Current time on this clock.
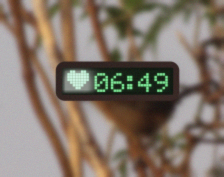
6:49
